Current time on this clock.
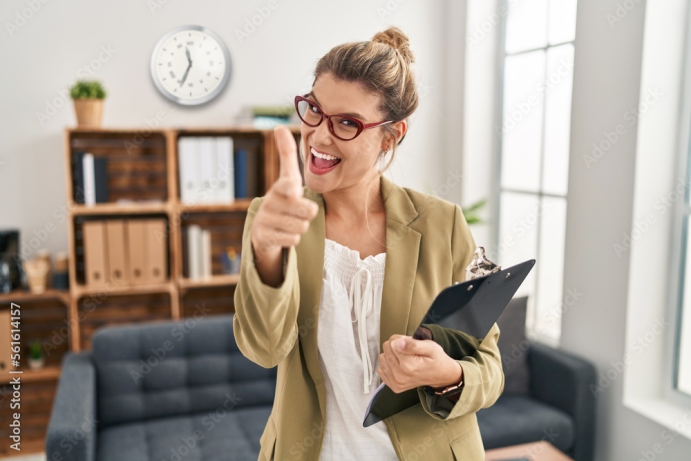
11:34
